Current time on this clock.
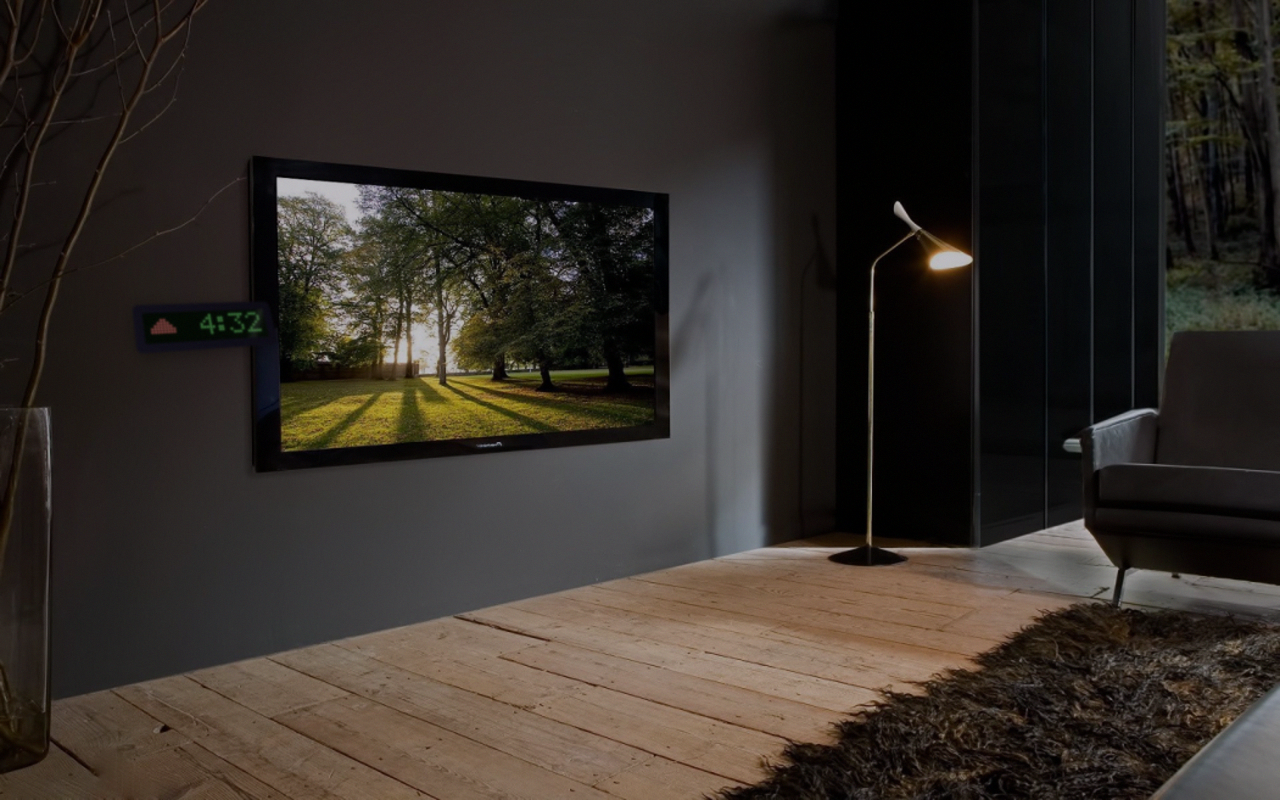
4:32
